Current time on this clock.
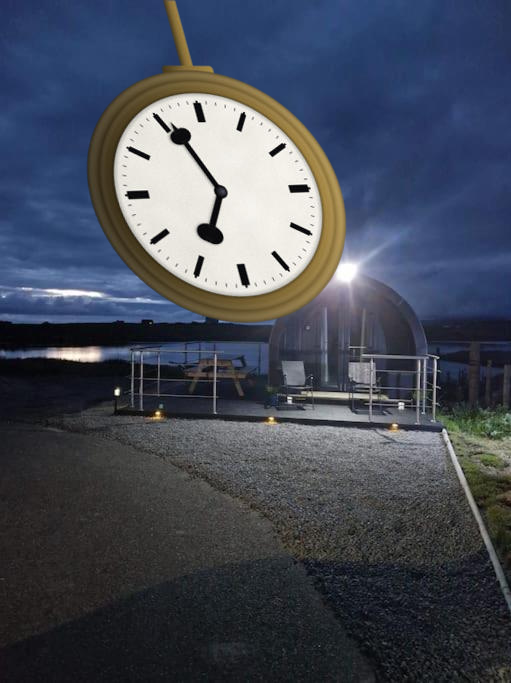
6:56
